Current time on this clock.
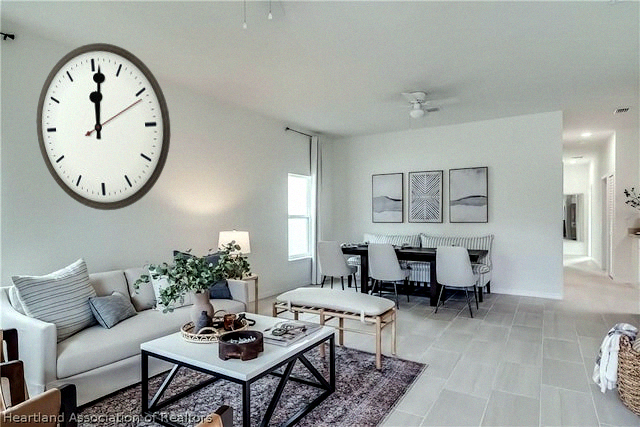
12:01:11
